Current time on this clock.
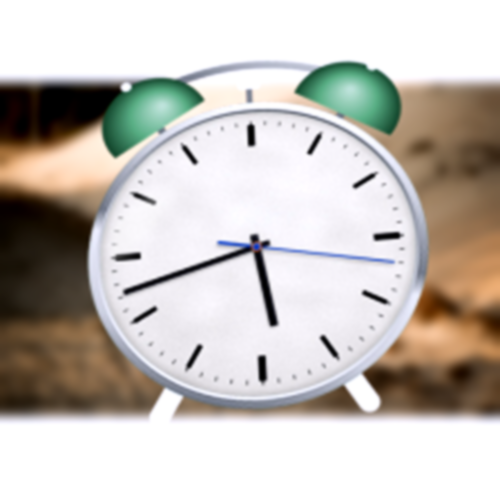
5:42:17
